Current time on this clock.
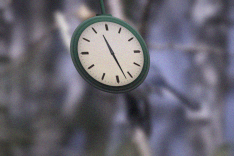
11:27
